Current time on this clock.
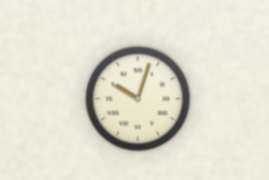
10:03
